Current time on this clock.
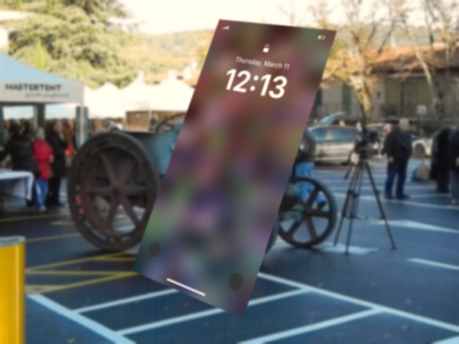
12:13
